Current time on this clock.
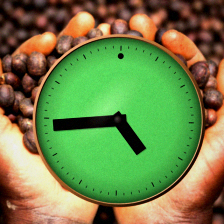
4:44
